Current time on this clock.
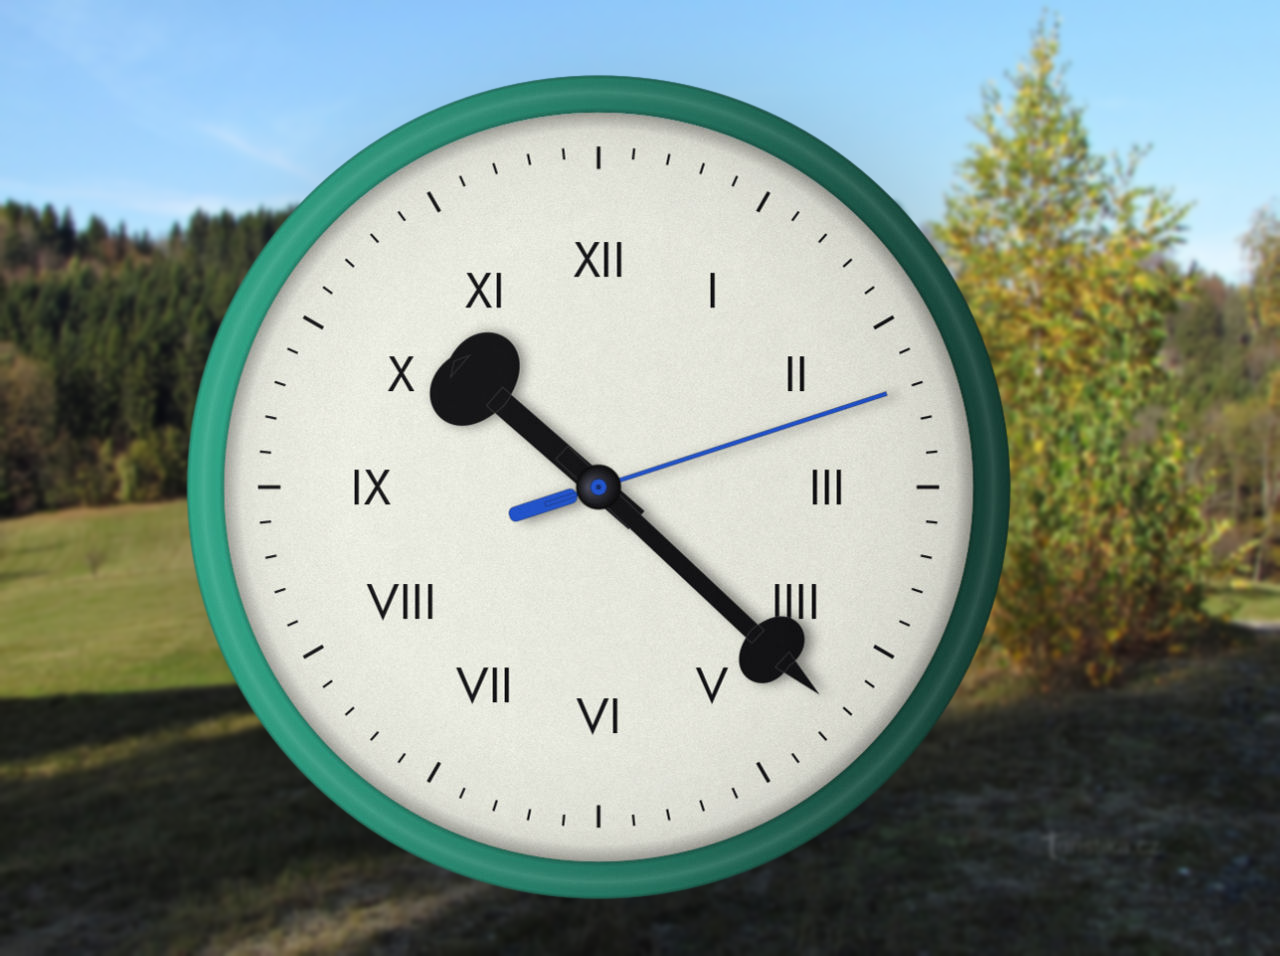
10:22:12
